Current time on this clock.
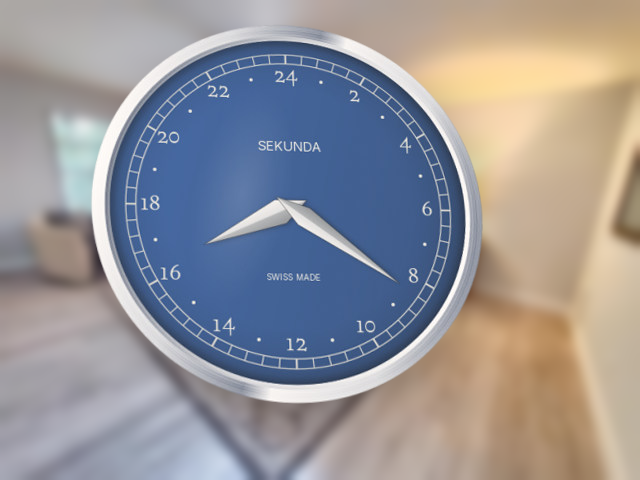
16:21
